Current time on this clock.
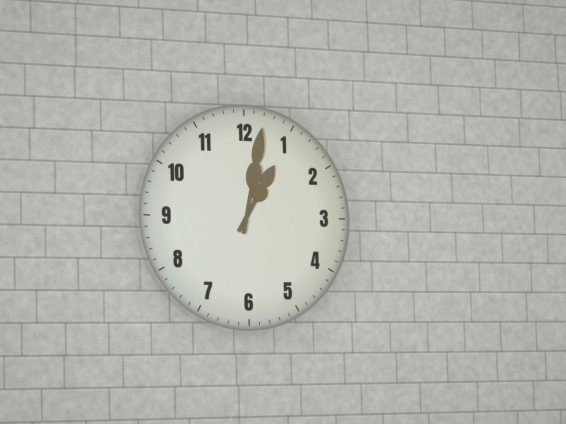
1:02
